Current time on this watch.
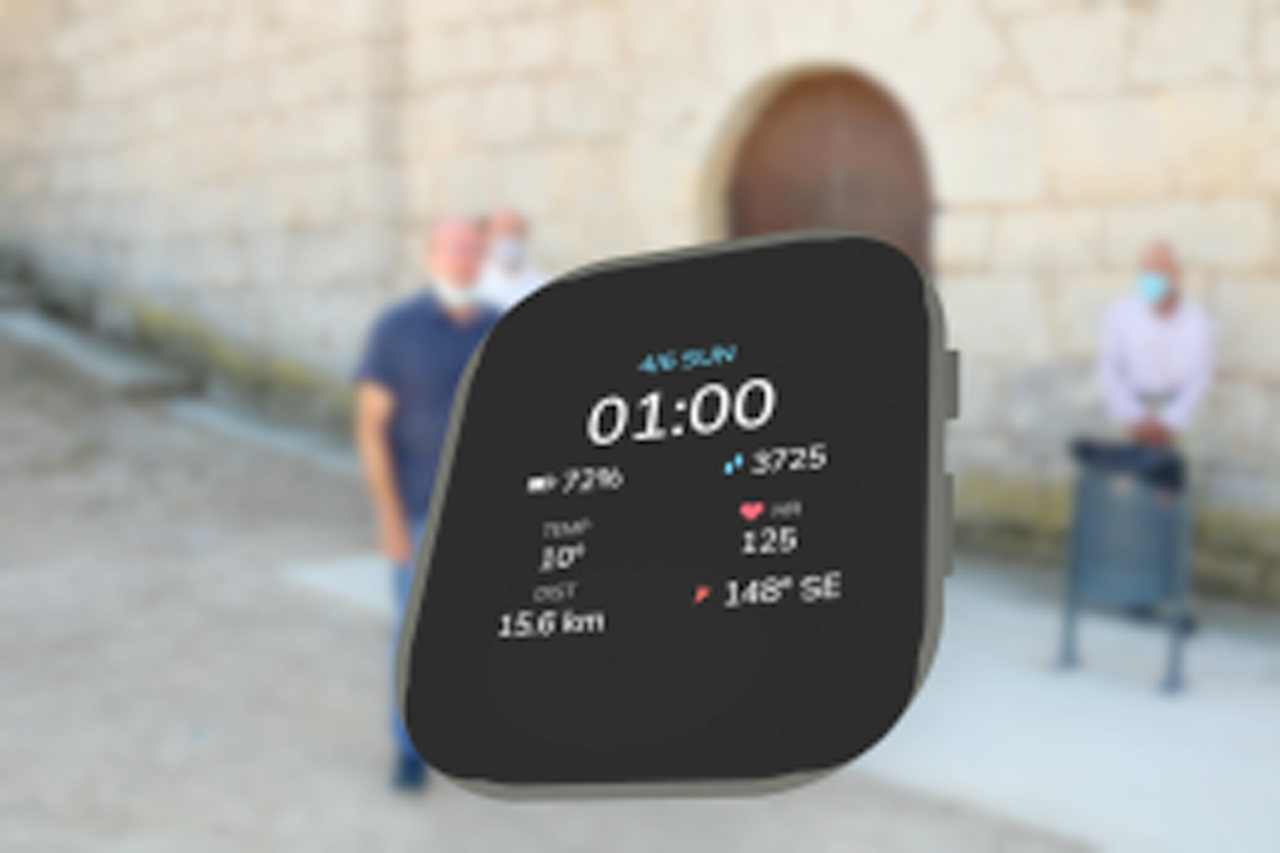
1:00
